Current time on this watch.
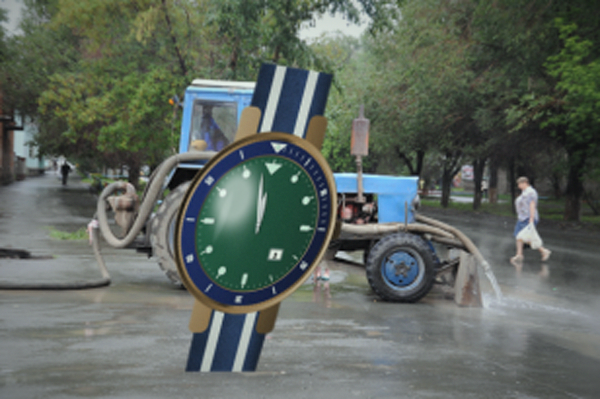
11:58
